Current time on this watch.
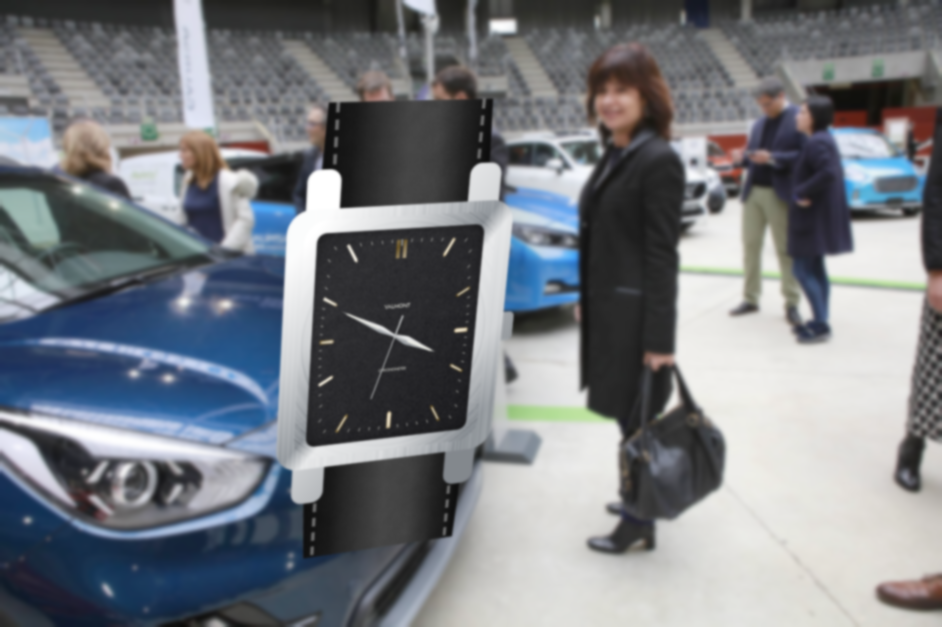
3:49:33
